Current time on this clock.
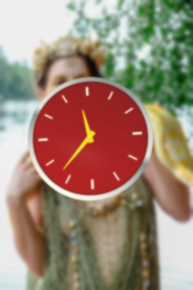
11:37
